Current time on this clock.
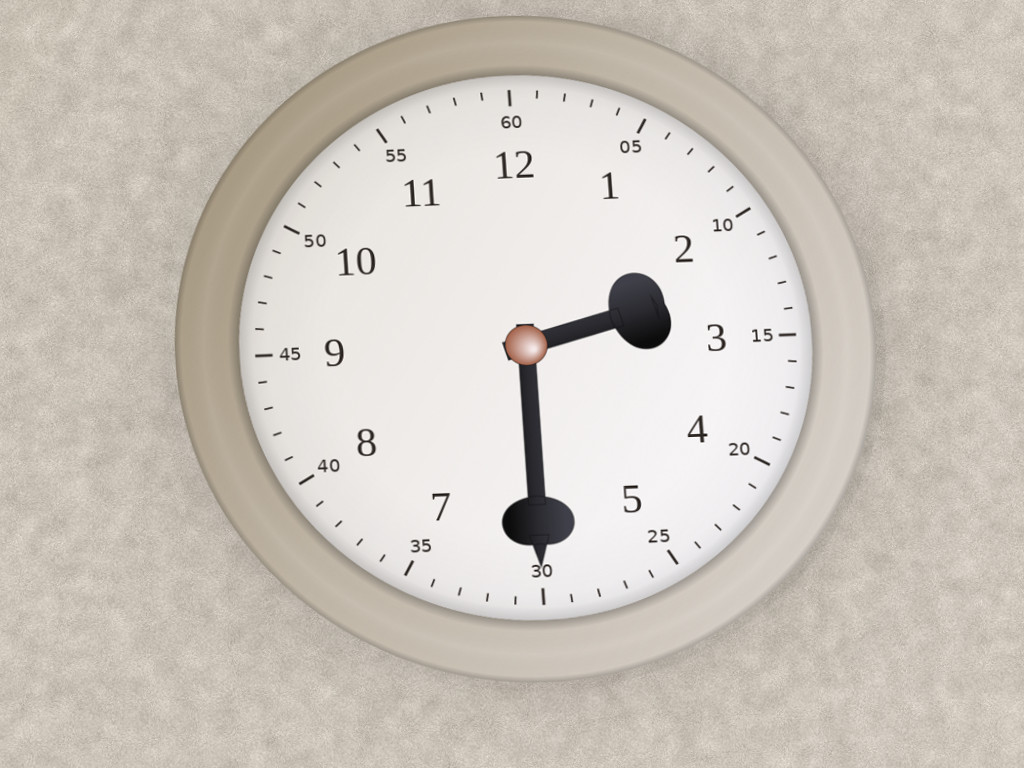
2:30
